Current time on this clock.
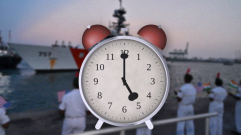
5:00
